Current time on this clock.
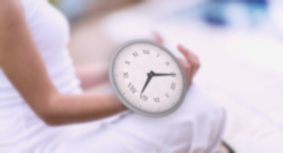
7:15
